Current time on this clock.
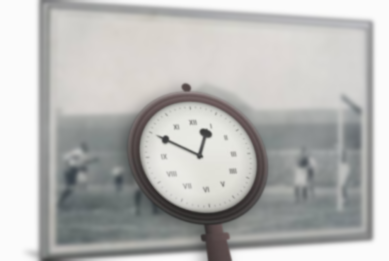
12:50
